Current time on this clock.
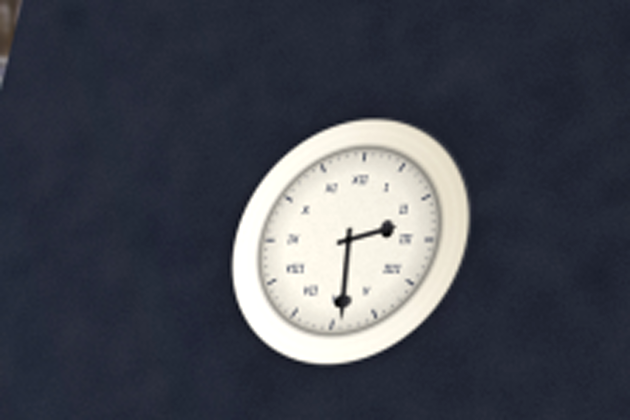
2:29
